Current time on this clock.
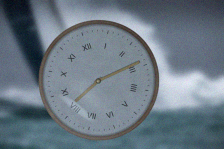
8:14
